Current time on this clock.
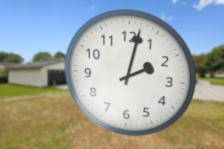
2:02
